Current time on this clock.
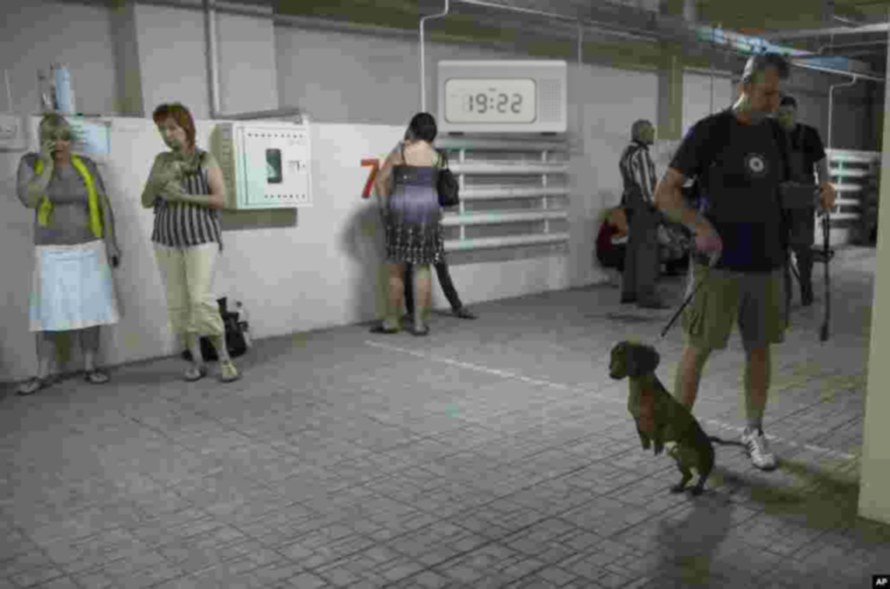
19:22
